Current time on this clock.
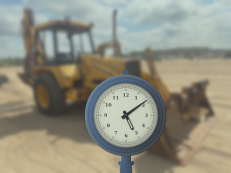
5:09
